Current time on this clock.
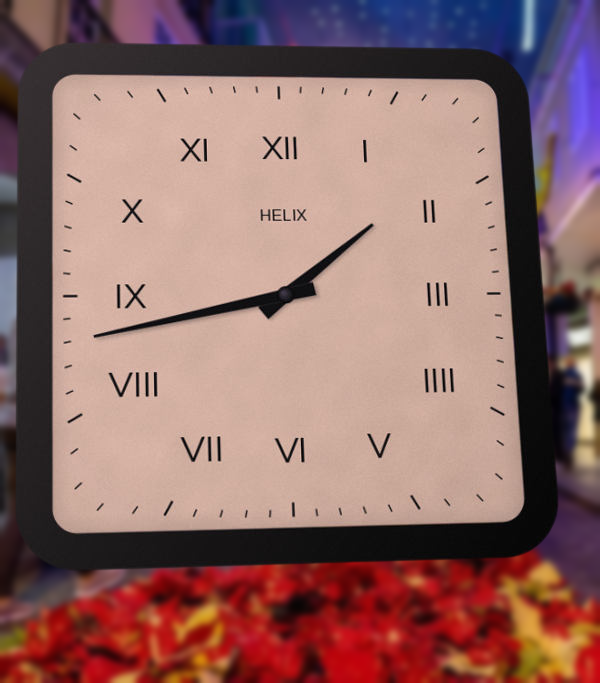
1:43
